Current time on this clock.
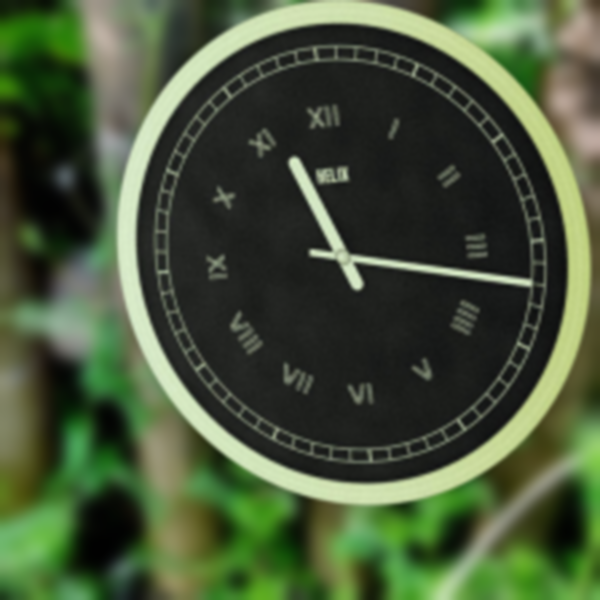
11:17
